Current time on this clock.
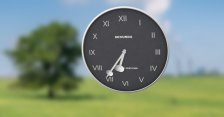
6:36
